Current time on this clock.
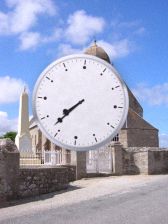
7:37
